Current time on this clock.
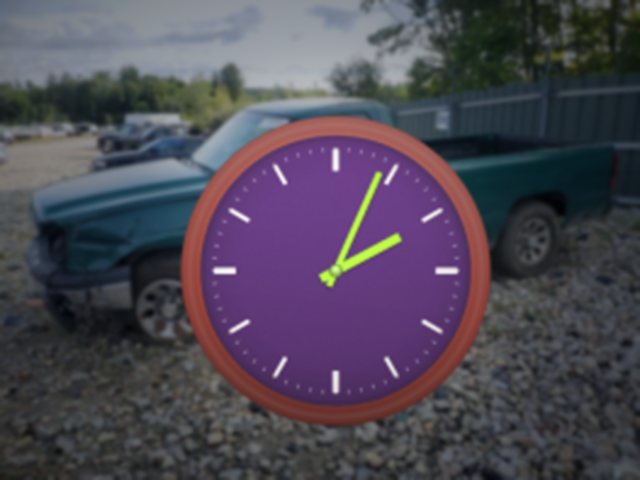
2:04
